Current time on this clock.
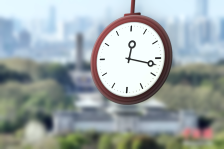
12:17
